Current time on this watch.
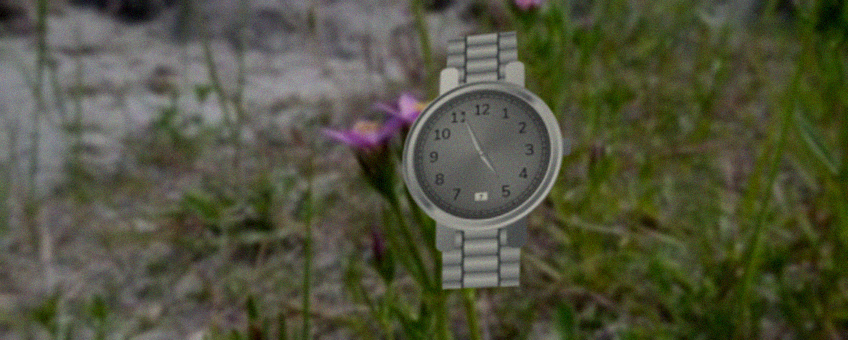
4:56
